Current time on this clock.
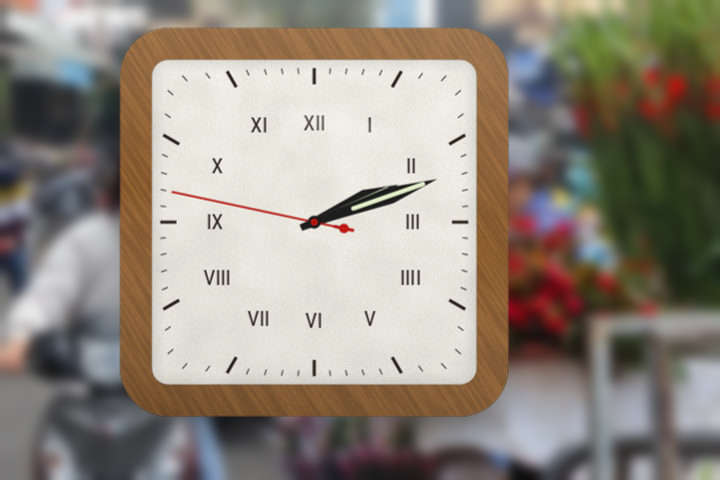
2:11:47
